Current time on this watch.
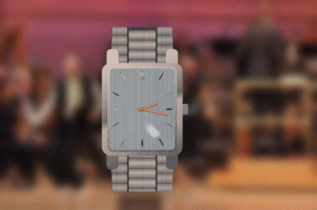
2:17
